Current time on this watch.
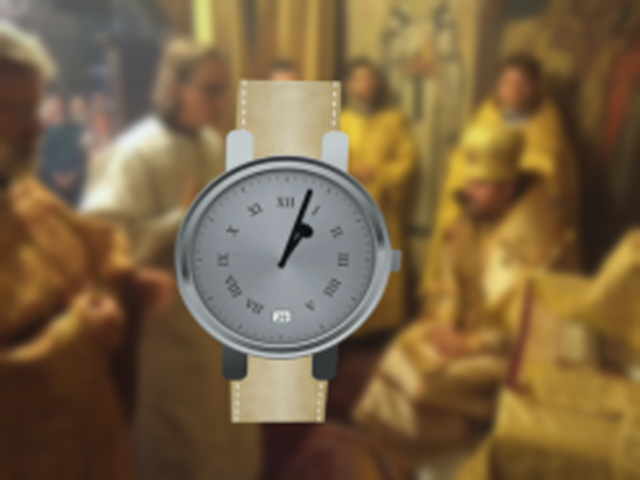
1:03
